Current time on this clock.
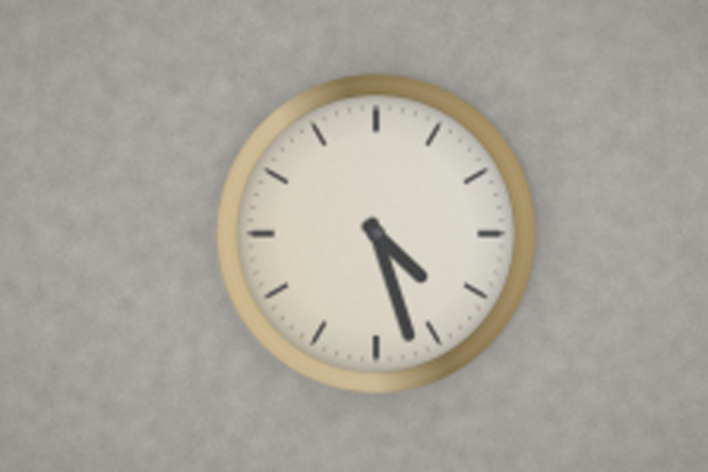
4:27
